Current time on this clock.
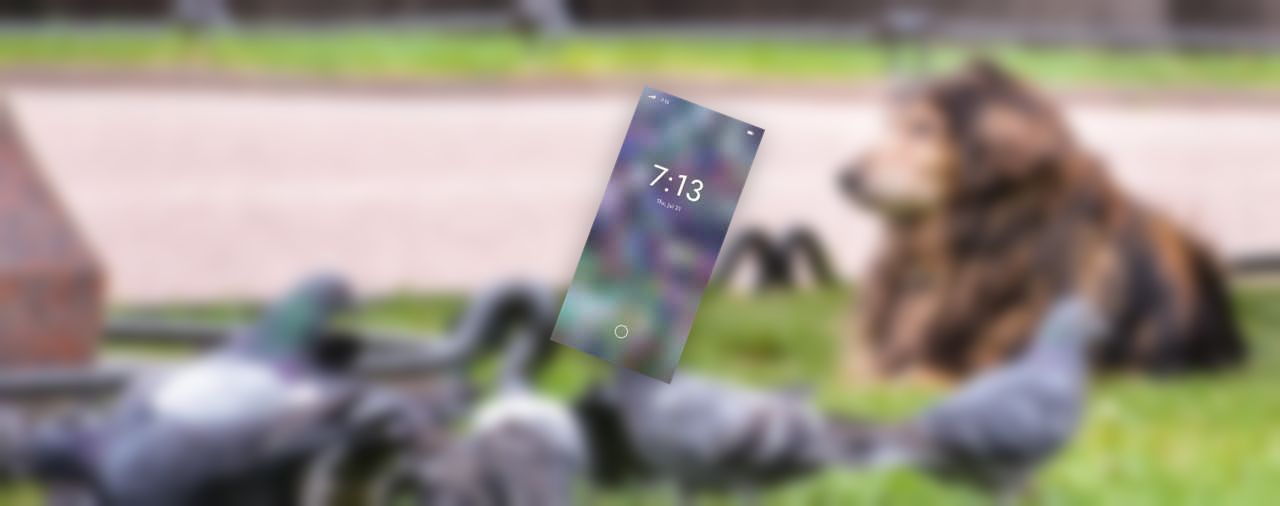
7:13
